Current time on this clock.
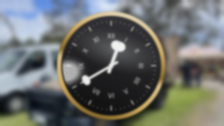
12:40
